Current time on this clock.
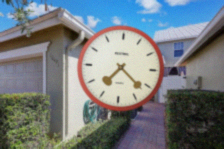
7:22
